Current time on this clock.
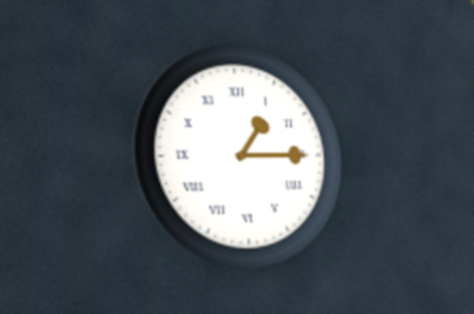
1:15
